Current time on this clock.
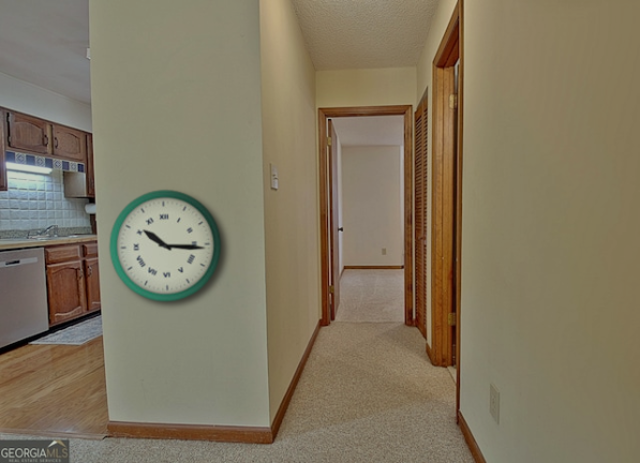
10:16
